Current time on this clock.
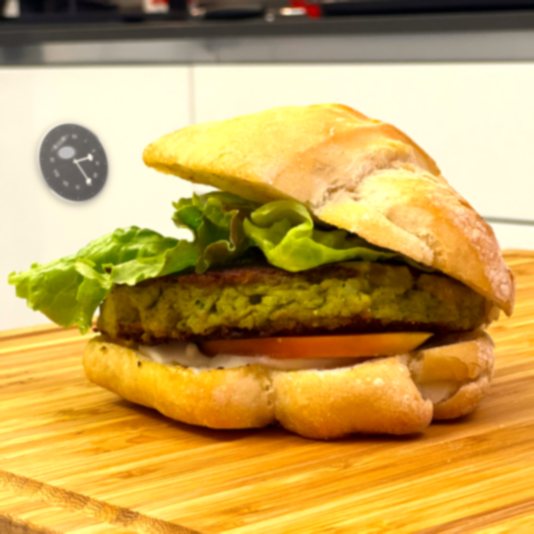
2:24
